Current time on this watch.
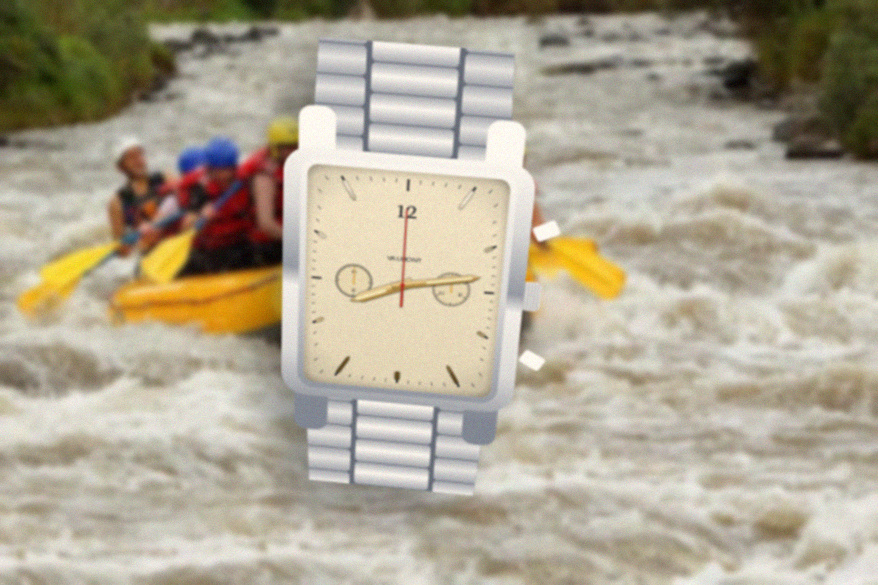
8:13
